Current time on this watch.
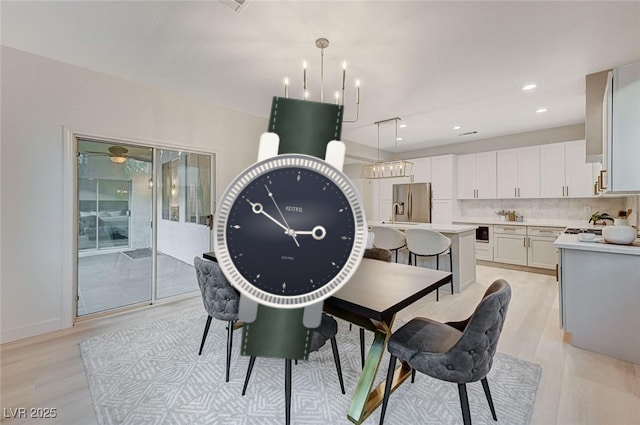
2:49:54
